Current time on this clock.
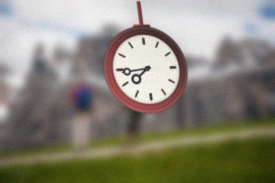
7:44
